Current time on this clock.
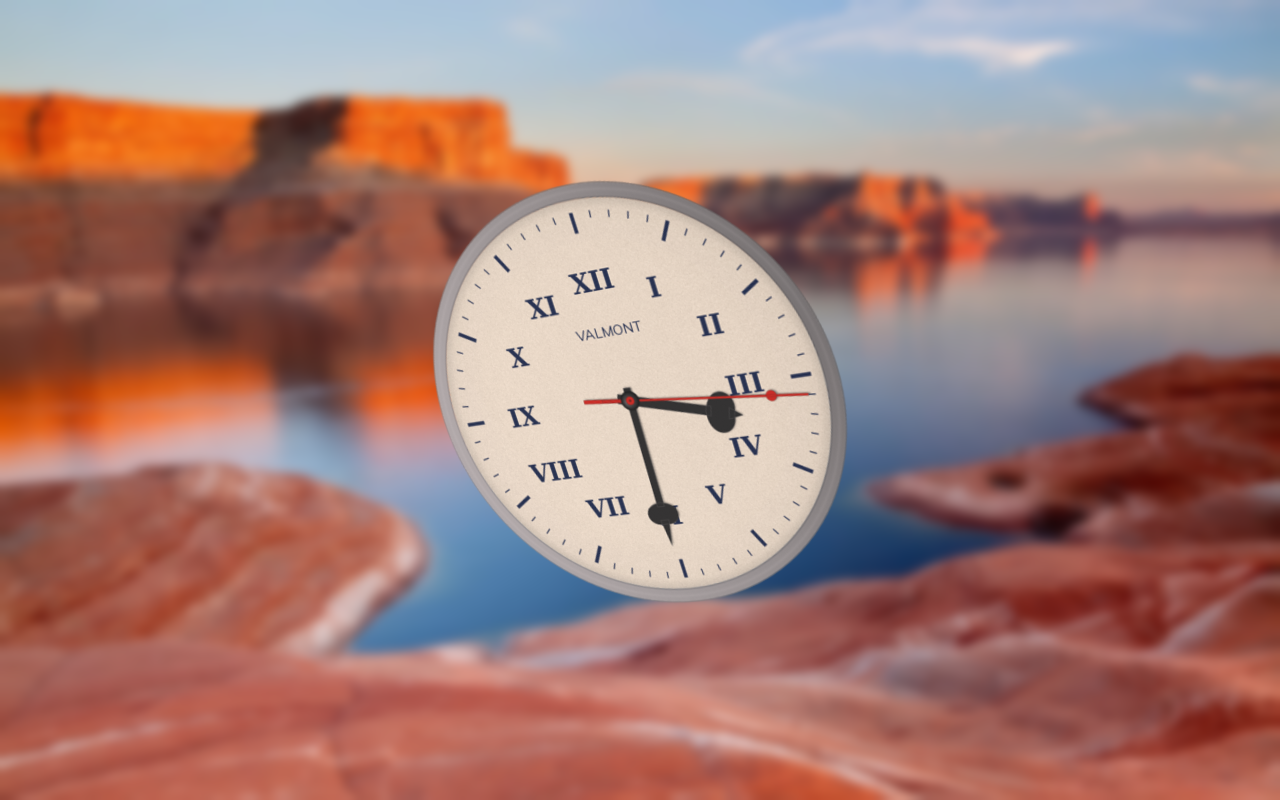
3:30:16
